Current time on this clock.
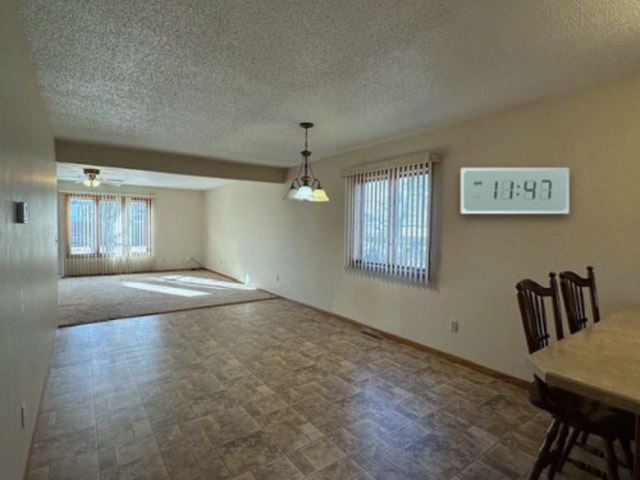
11:47
